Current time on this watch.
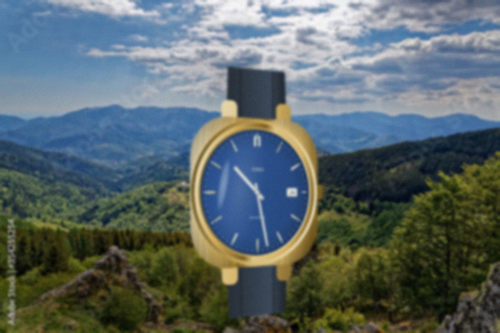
10:28
